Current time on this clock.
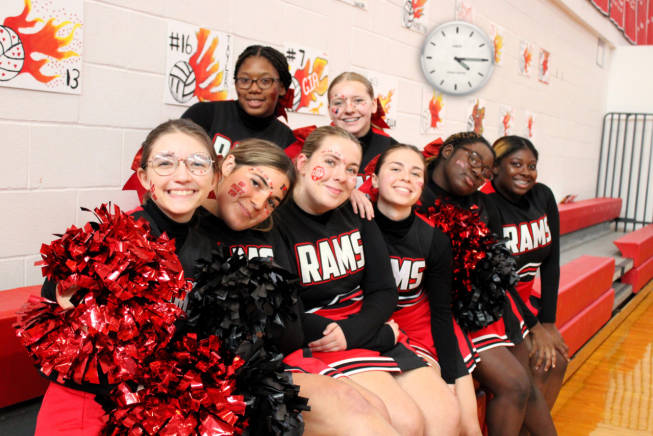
4:15
